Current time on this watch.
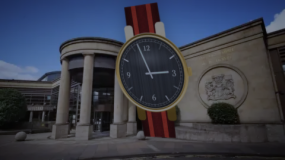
2:57
